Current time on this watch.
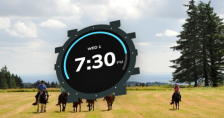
7:30
